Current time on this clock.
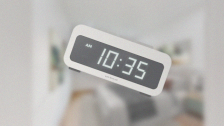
10:35
